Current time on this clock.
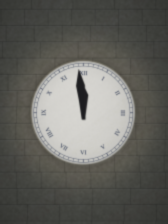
11:59
